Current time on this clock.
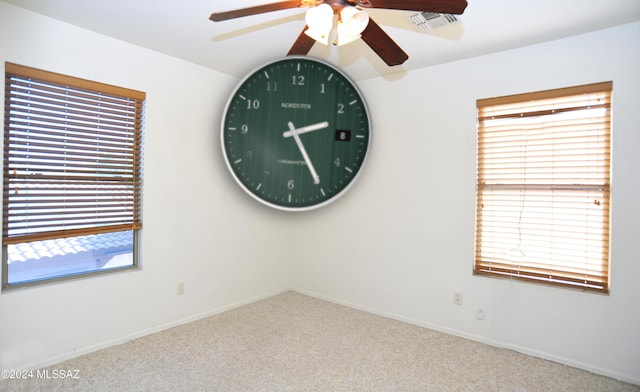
2:25
